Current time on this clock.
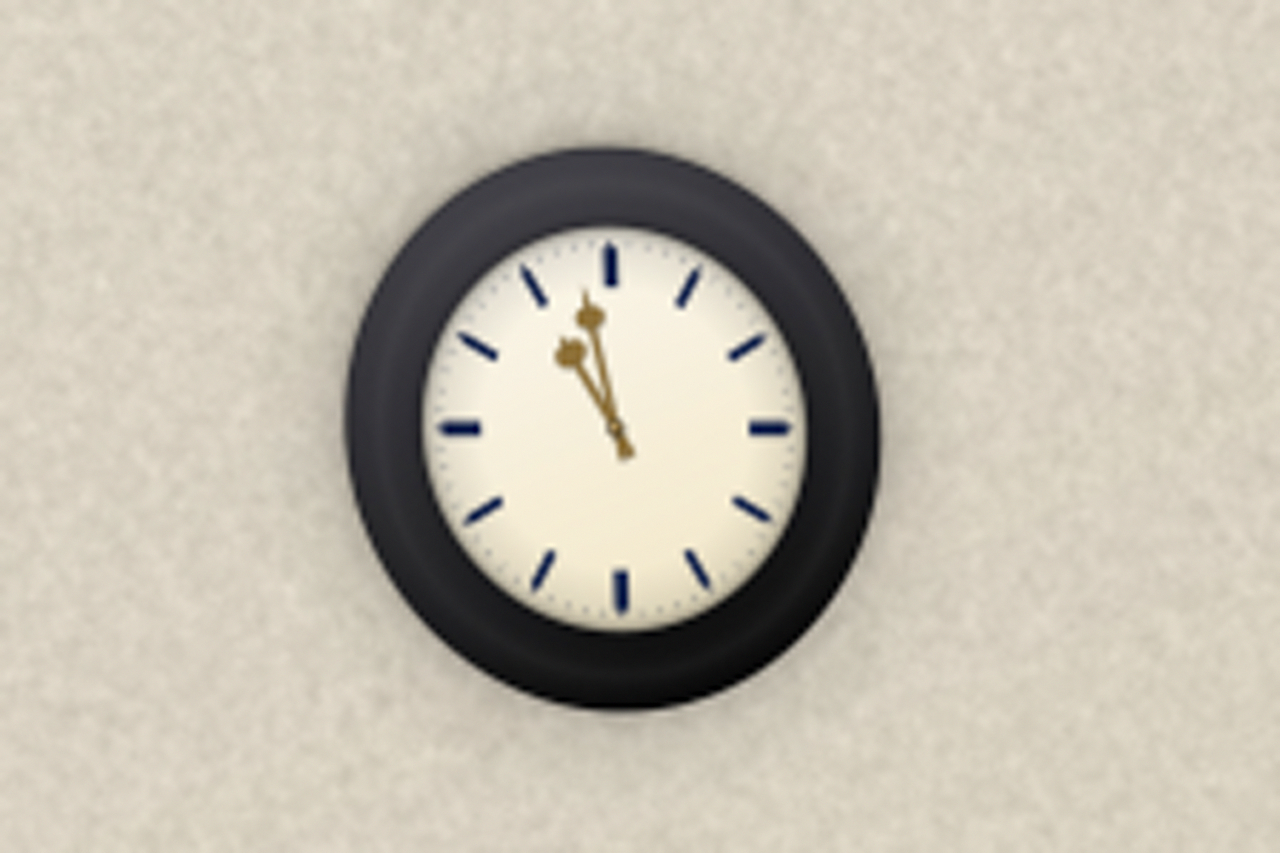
10:58
